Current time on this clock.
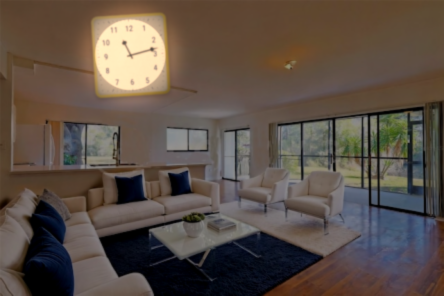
11:13
